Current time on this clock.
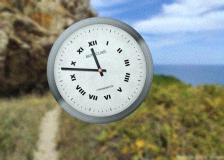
11:48
